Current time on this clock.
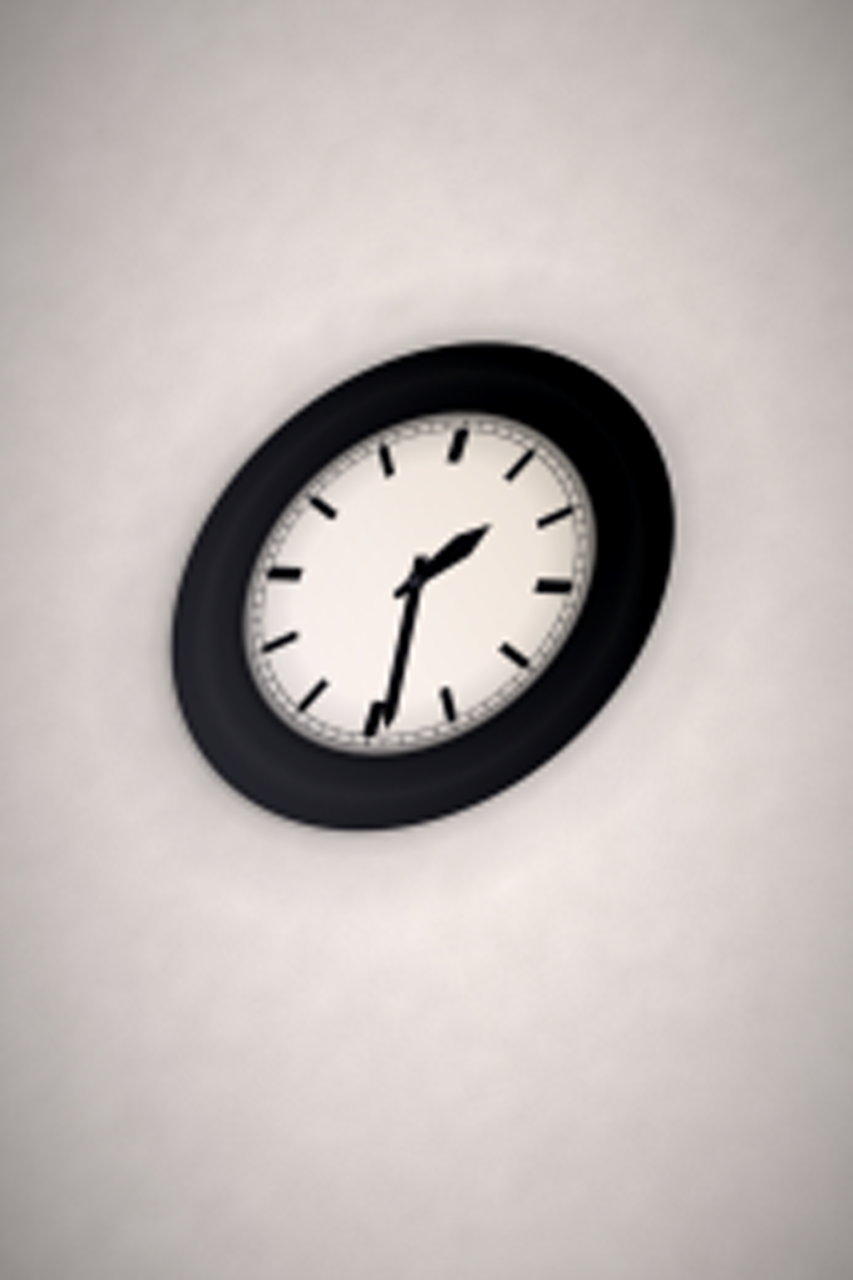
1:29
